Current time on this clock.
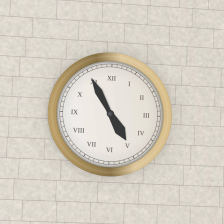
4:55
